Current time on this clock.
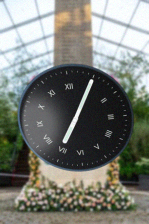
7:05
